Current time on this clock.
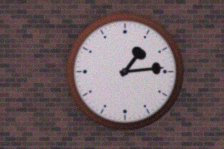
1:14
